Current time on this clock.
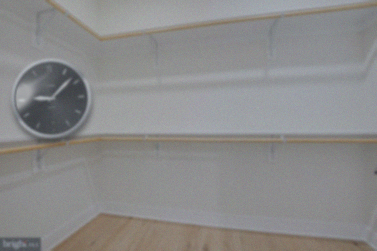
9:08
